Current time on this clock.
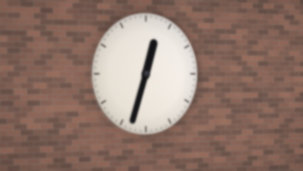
12:33
